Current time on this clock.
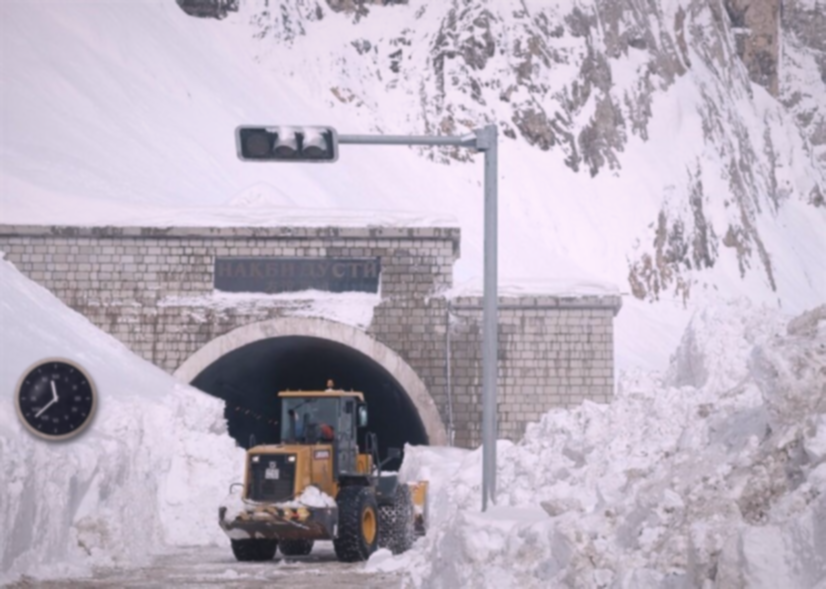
11:38
